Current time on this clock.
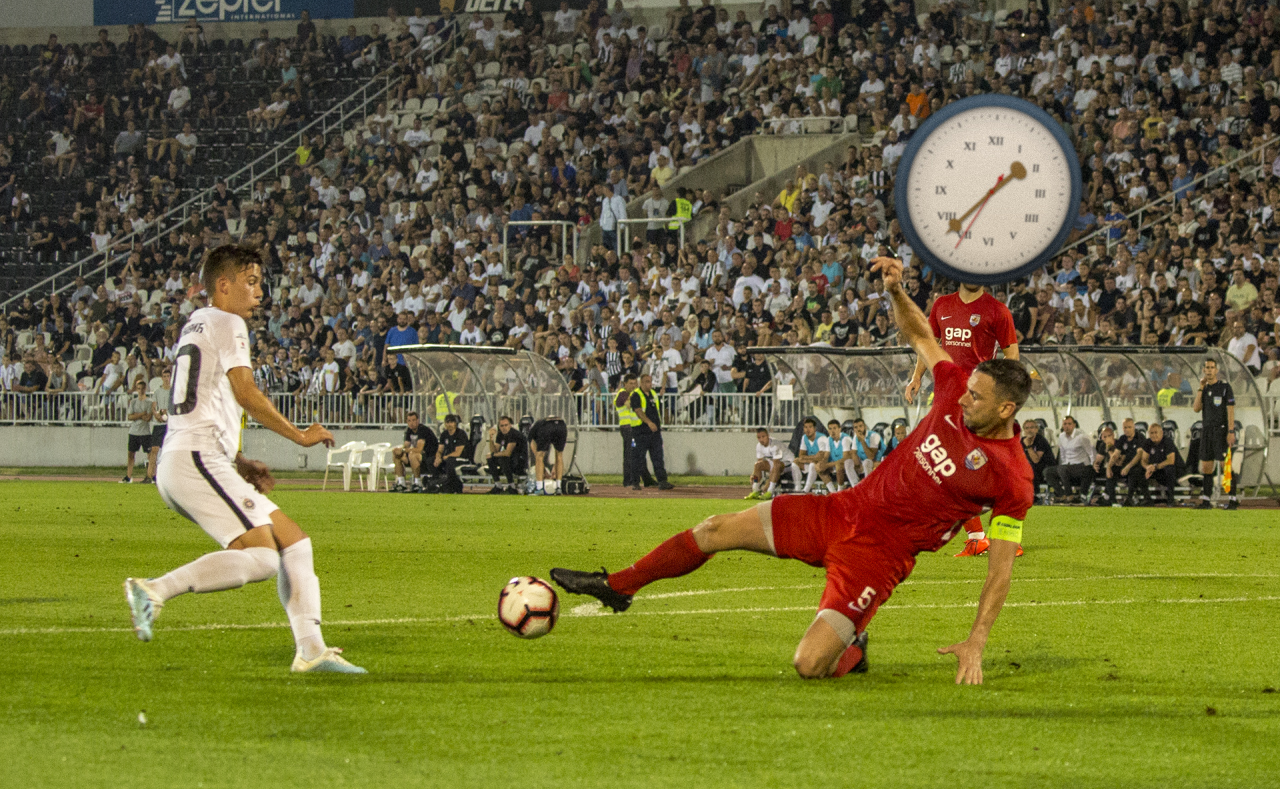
1:37:35
